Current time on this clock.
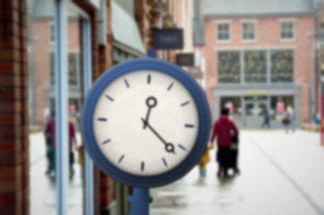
12:22
